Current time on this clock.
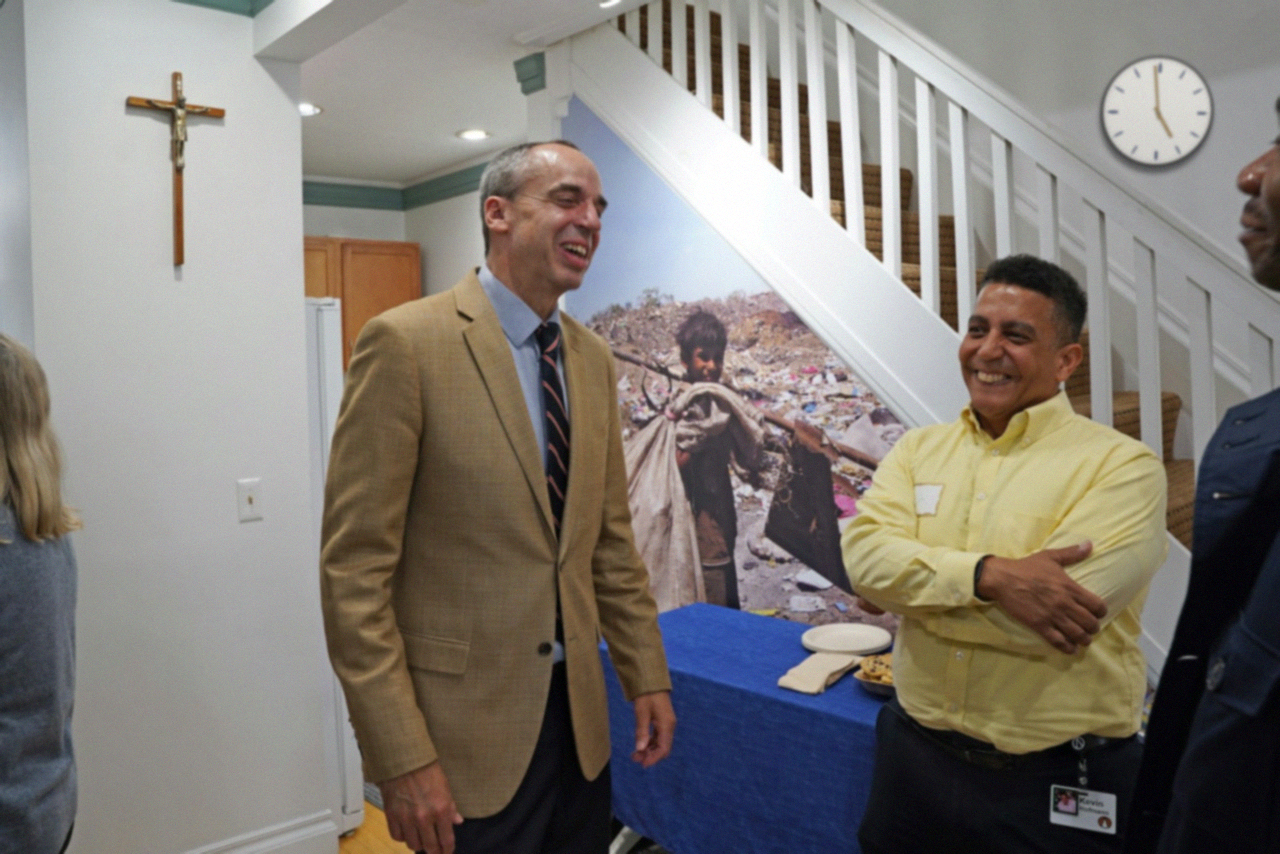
4:59
